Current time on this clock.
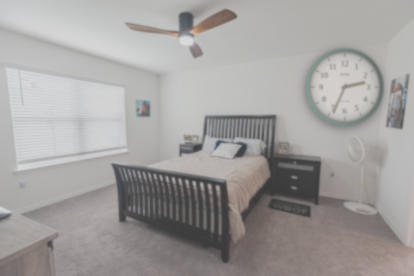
2:34
